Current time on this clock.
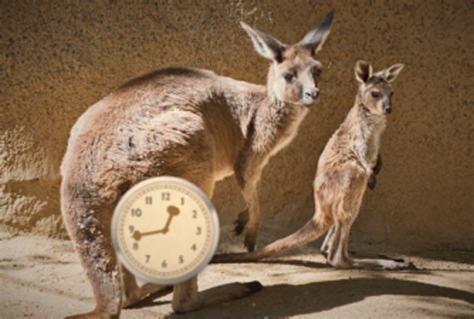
12:43
